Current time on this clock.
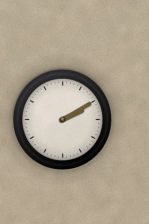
2:10
